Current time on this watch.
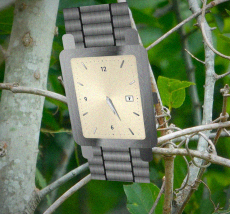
5:26
